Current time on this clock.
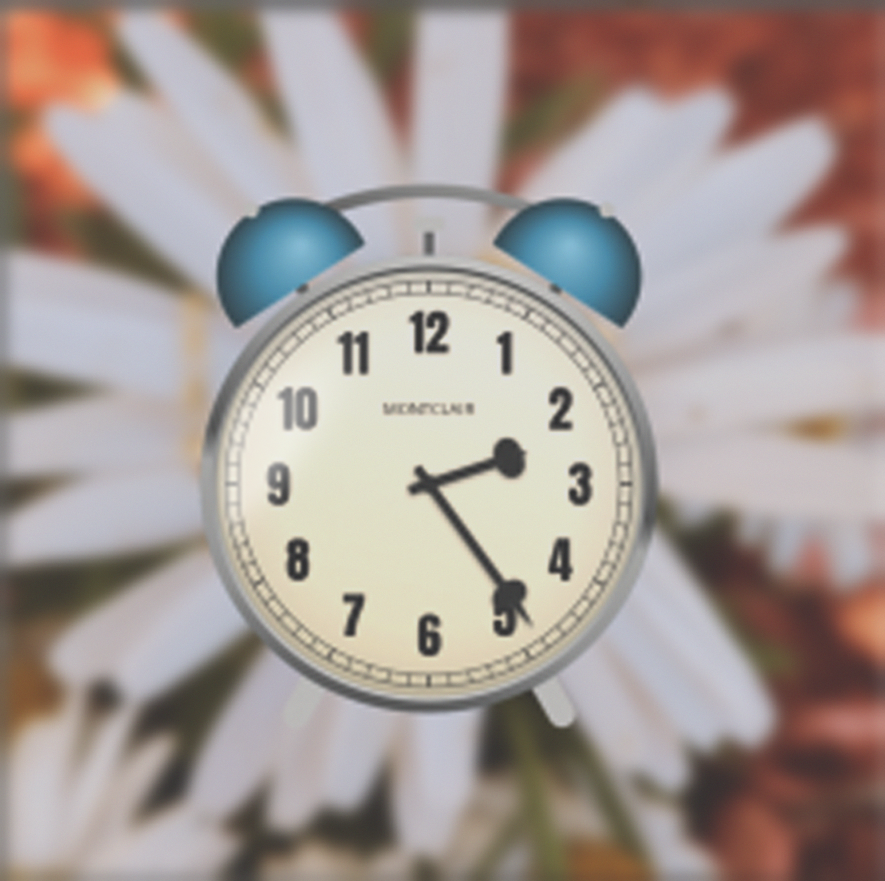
2:24
